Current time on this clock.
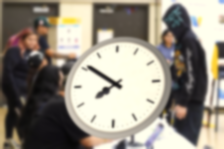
7:51
